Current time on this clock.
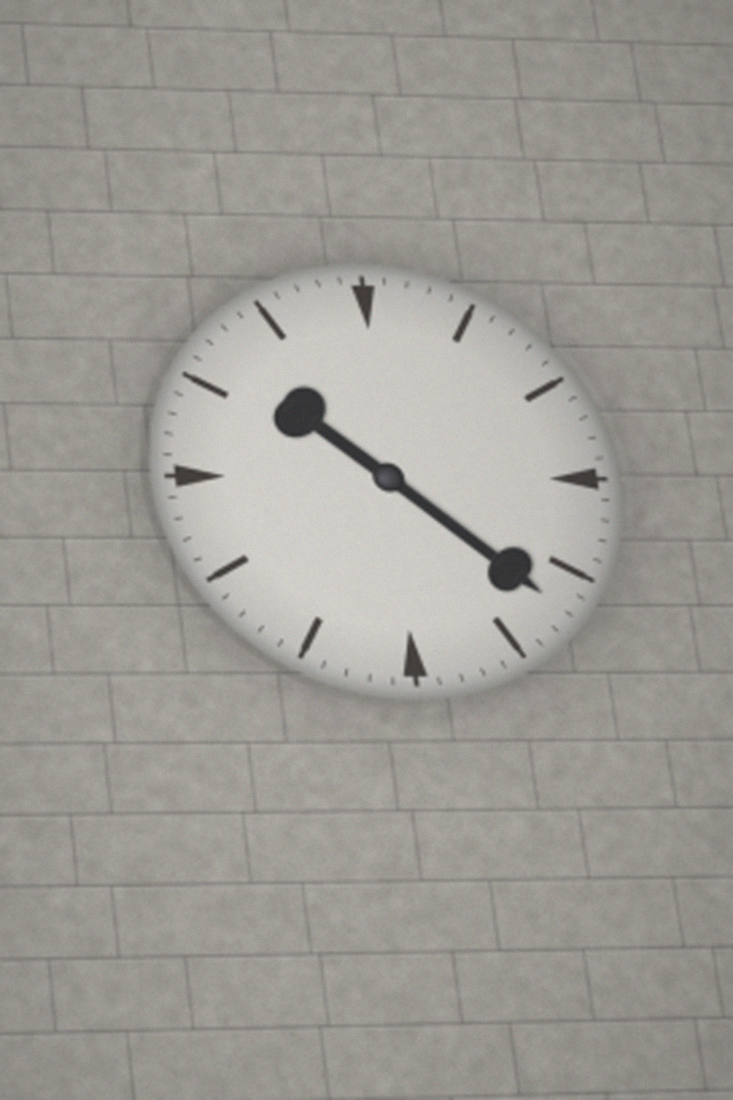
10:22
